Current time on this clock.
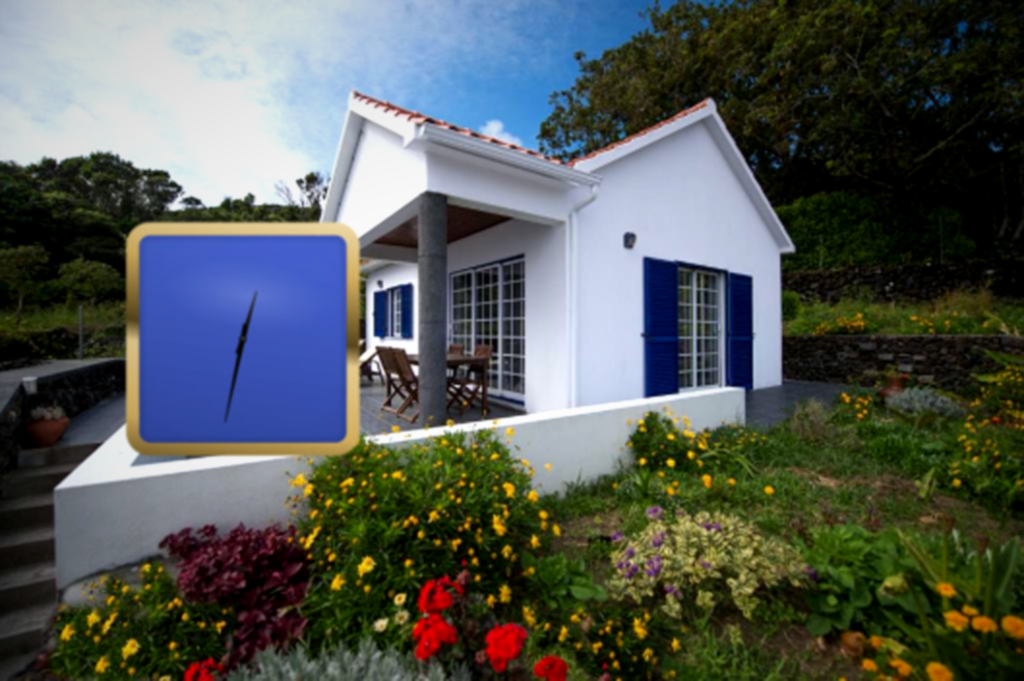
12:32
